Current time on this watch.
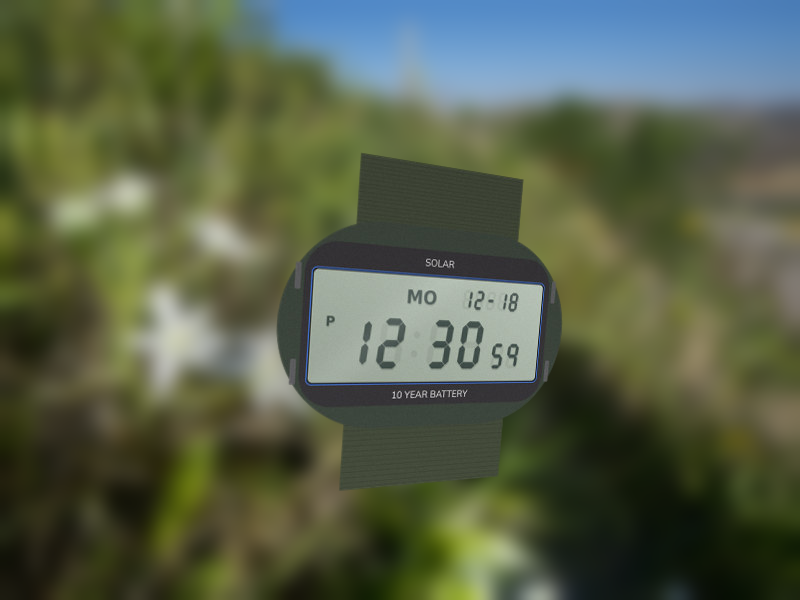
12:30:59
